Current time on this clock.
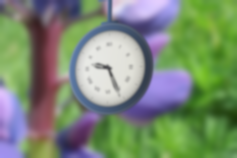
9:26
